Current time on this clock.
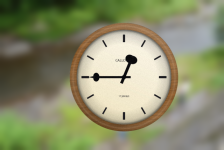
12:45
